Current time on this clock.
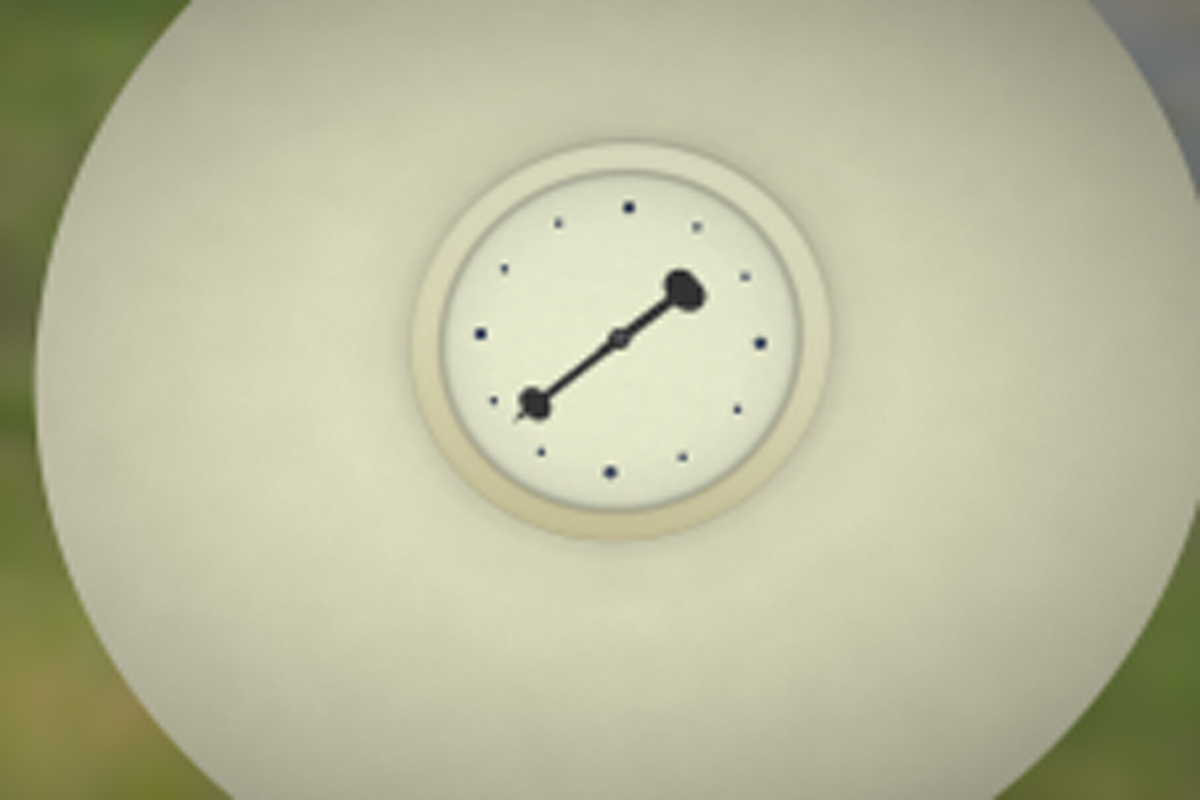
1:38
